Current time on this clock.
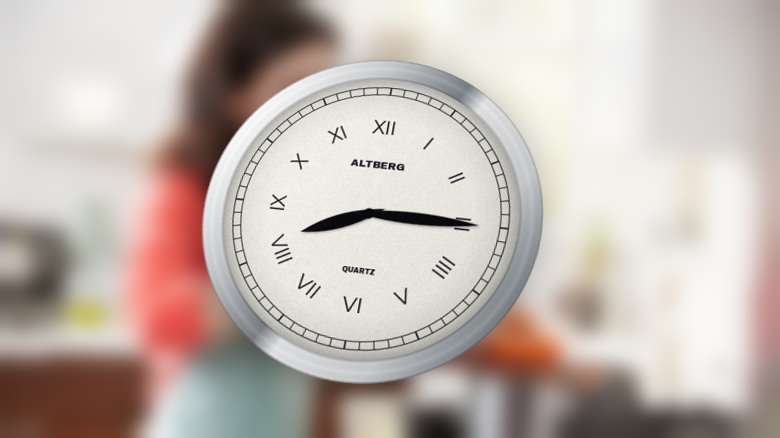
8:15
